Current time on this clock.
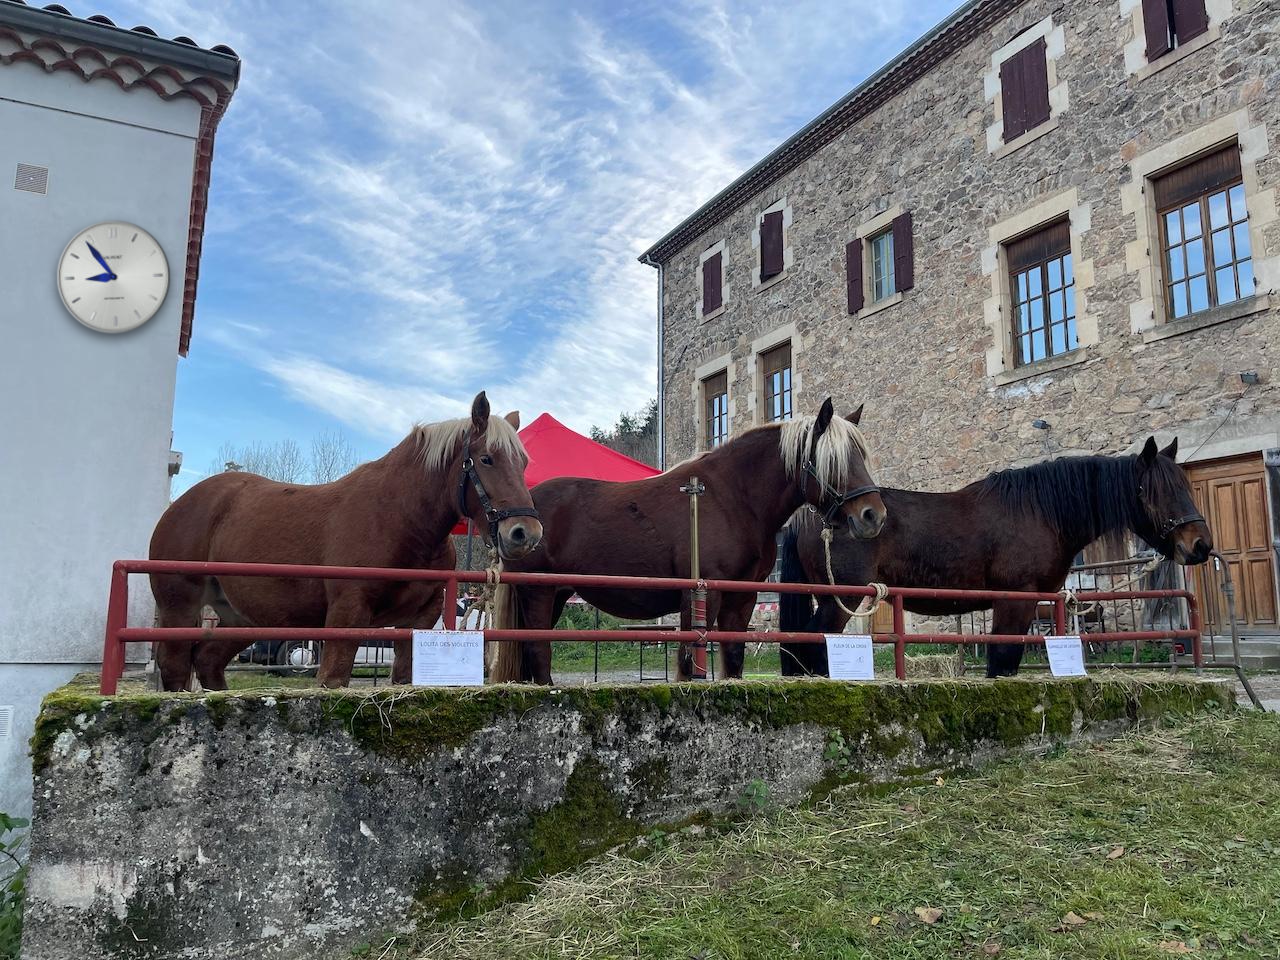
8:54
